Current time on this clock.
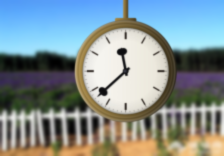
11:38
